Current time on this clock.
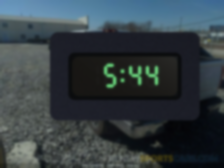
5:44
